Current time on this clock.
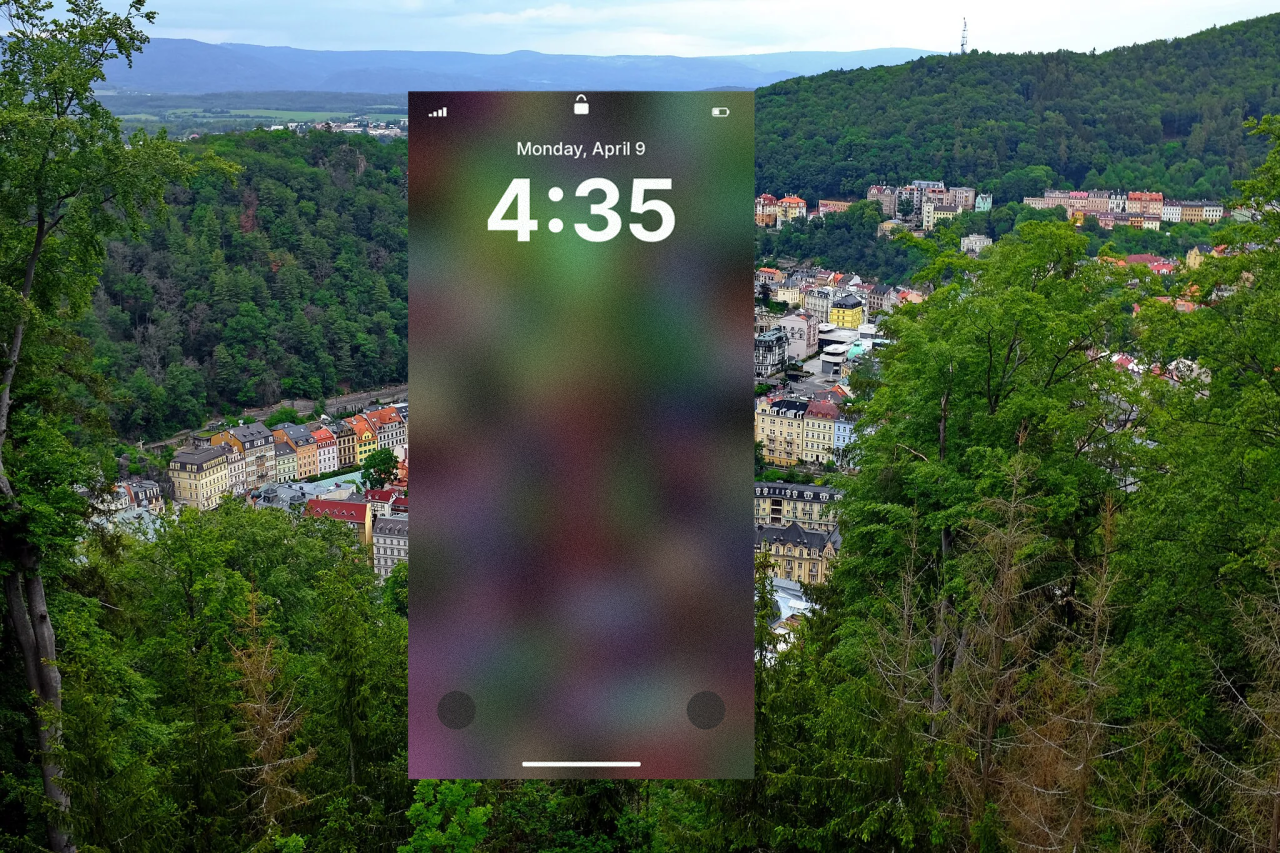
4:35
